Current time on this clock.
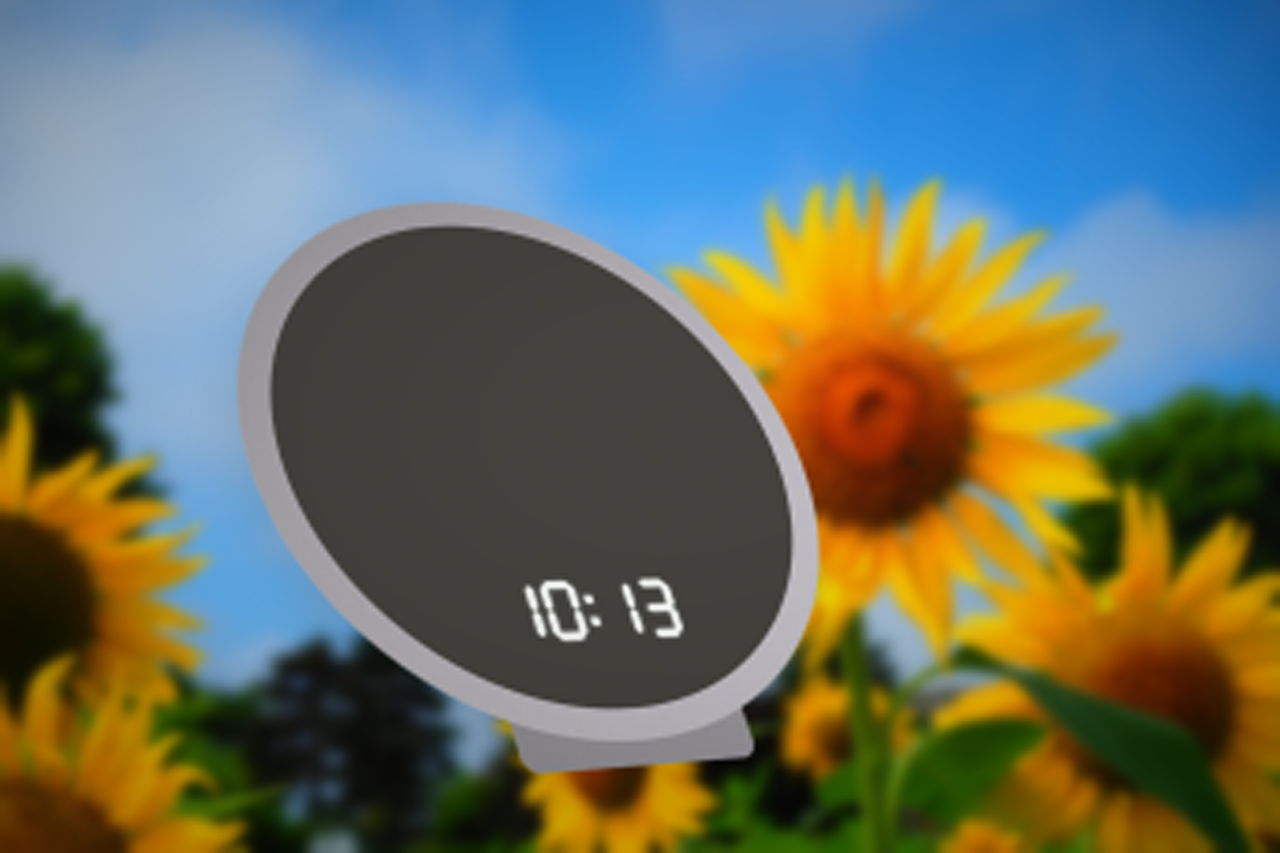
10:13
